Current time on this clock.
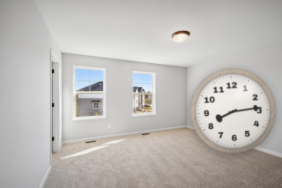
8:14
